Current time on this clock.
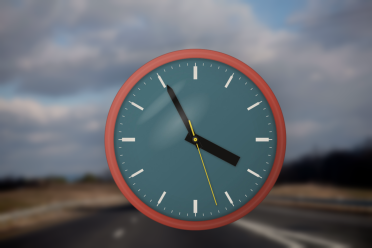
3:55:27
